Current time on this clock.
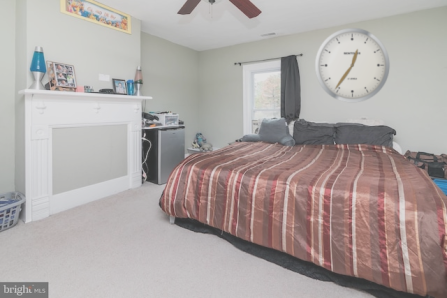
12:36
